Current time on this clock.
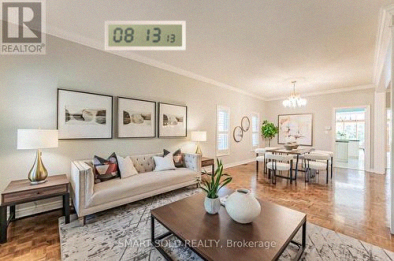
8:13:13
